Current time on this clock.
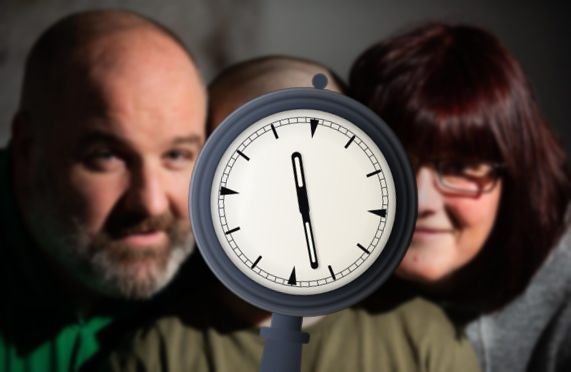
11:27
